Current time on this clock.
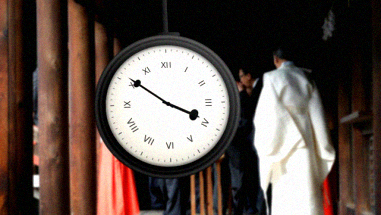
3:51
